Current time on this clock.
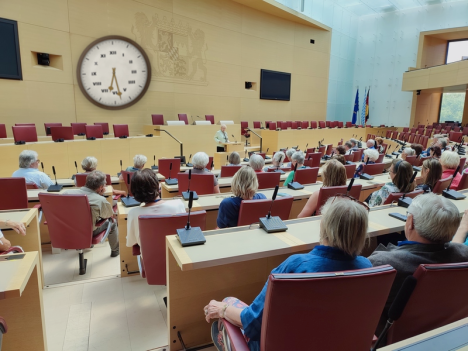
6:28
